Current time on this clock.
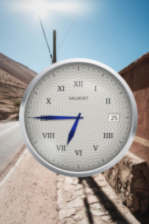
6:45
